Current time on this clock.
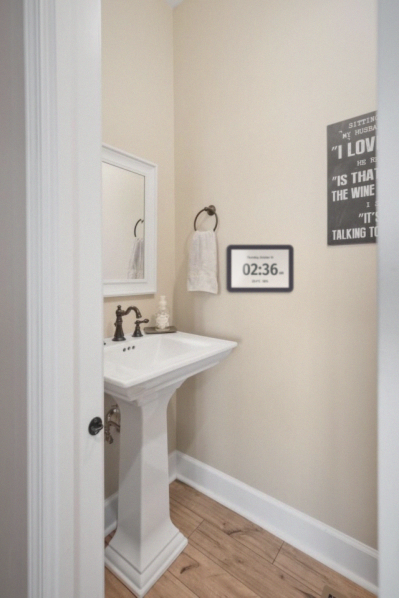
2:36
